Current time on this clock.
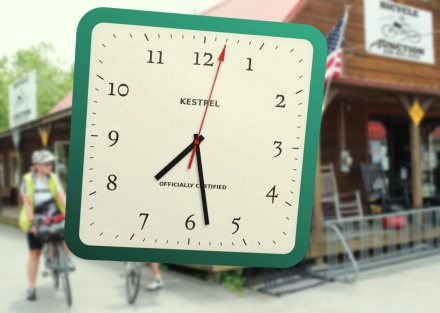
7:28:02
